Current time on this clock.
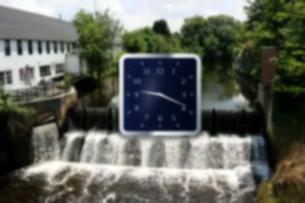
9:19
